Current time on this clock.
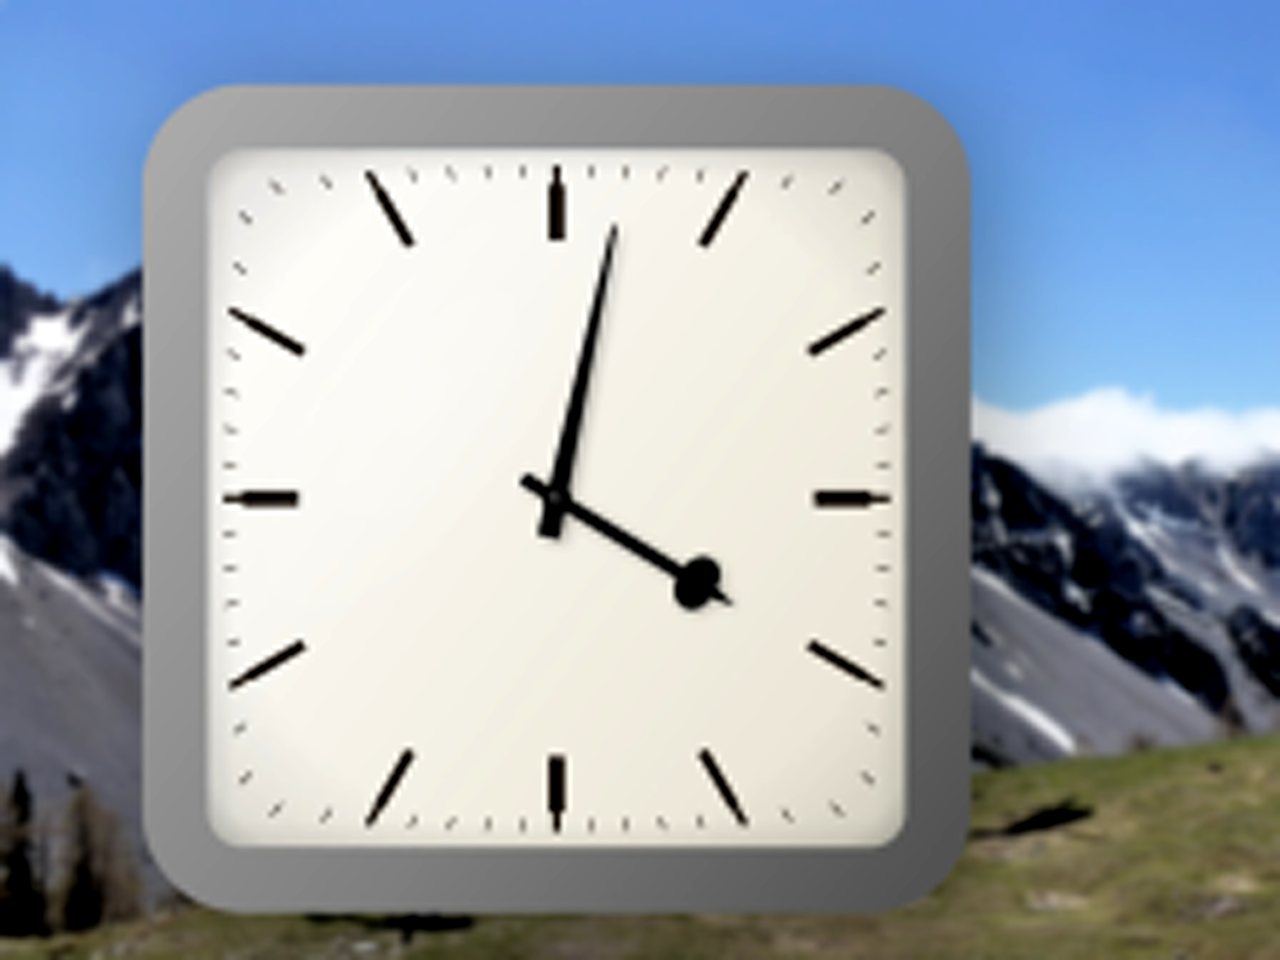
4:02
